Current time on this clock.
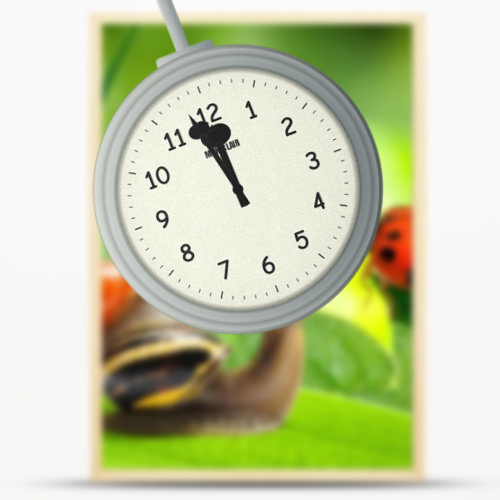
11:58
